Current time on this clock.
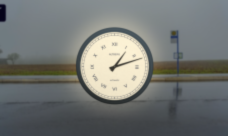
1:12
